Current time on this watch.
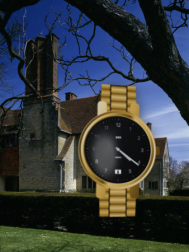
4:21
